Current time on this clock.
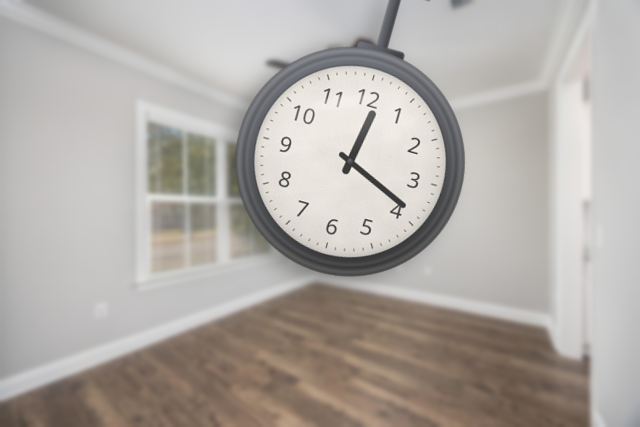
12:19
